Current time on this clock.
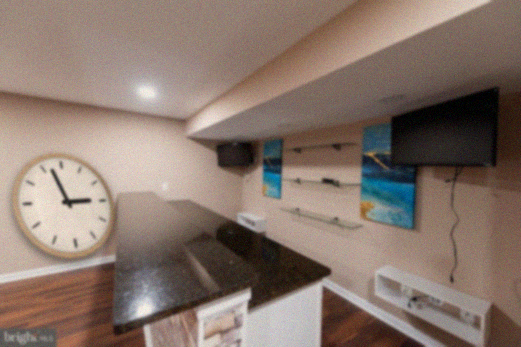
2:57
